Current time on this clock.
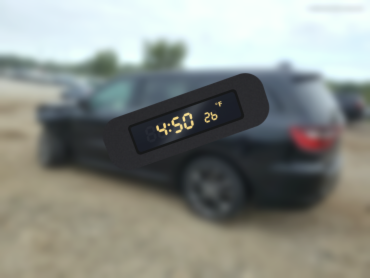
4:50
